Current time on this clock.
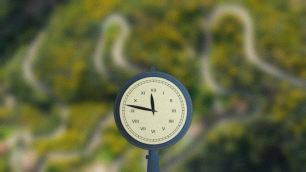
11:47
